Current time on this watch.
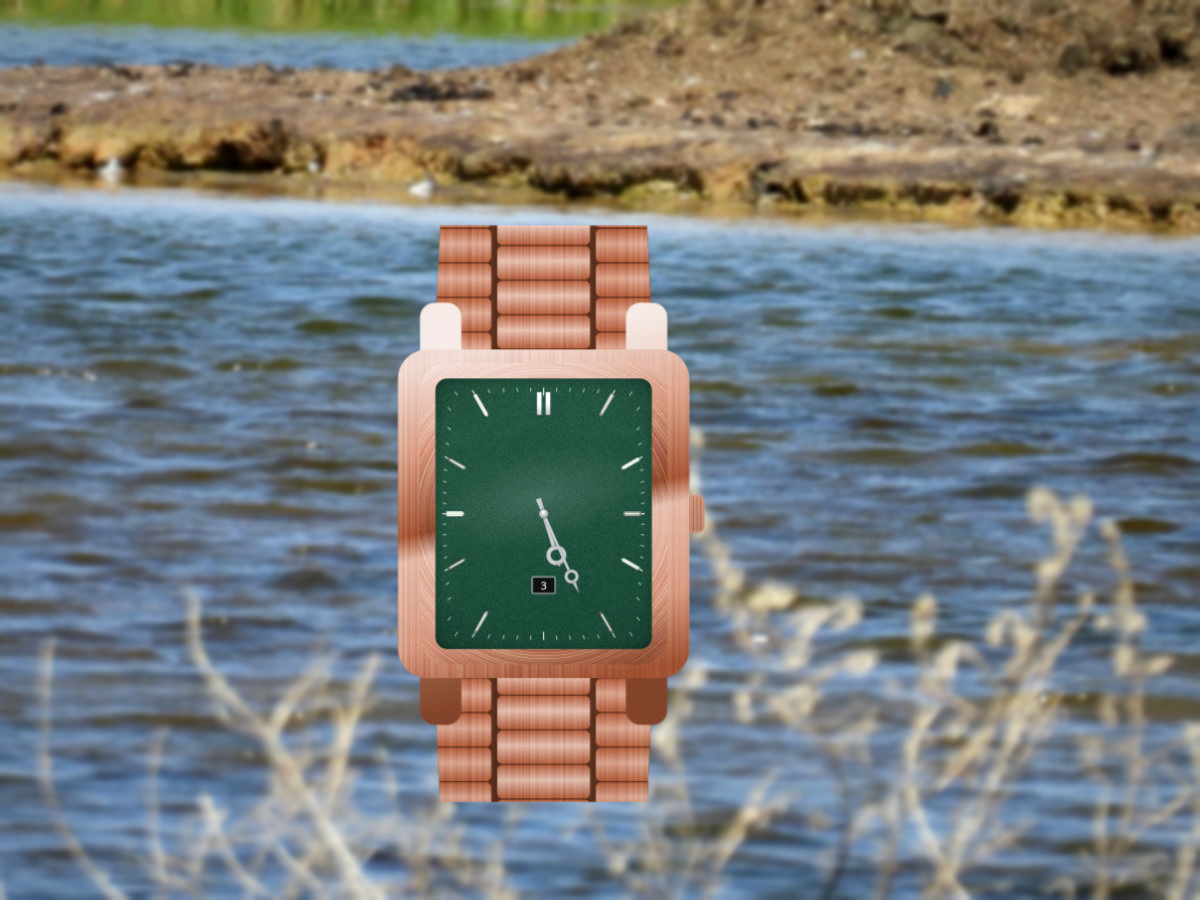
5:26
